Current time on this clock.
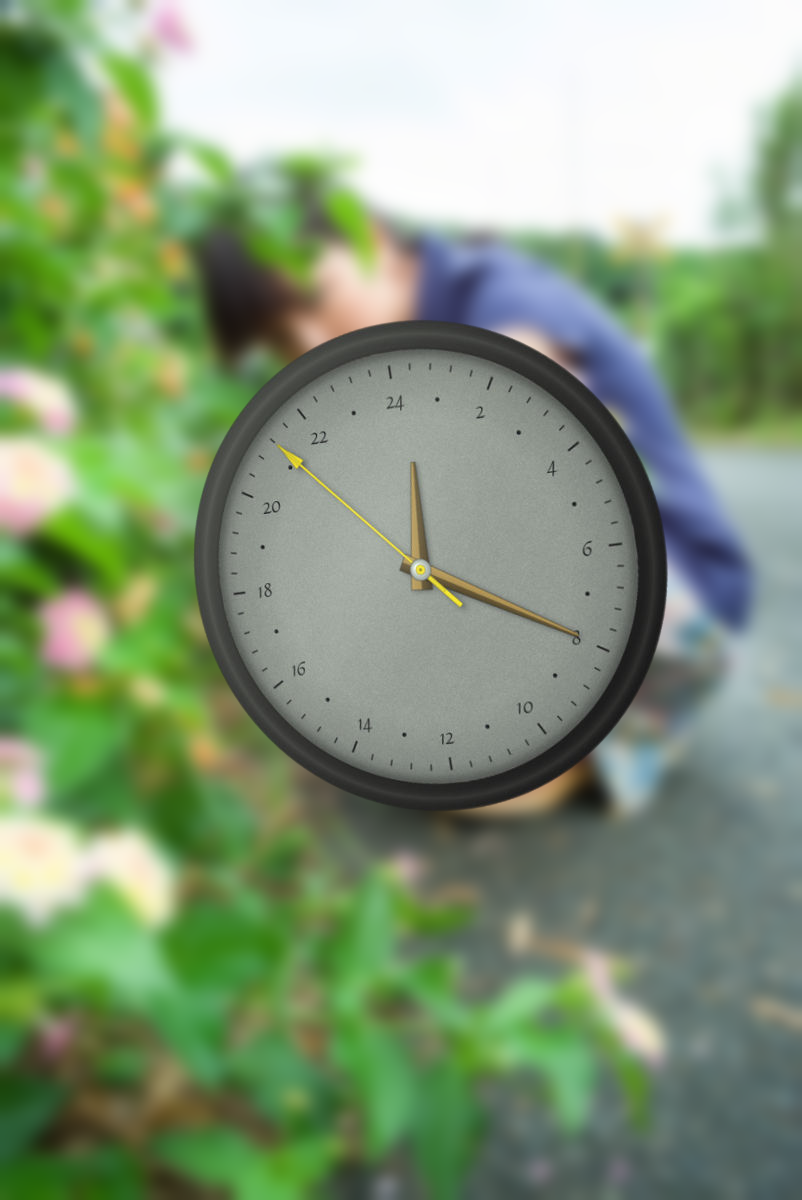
0:19:53
